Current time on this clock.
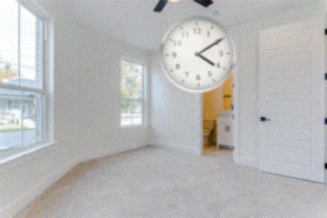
4:10
